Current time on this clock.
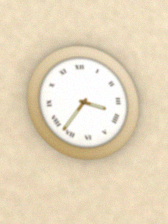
3:37
